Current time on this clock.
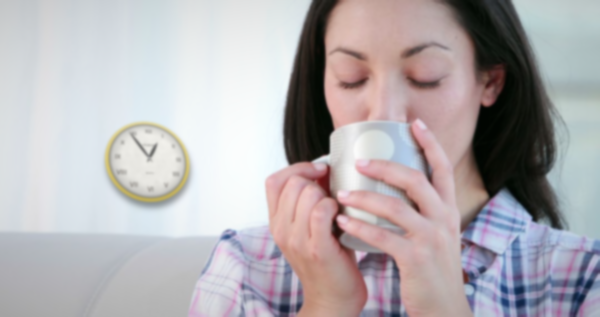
12:54
